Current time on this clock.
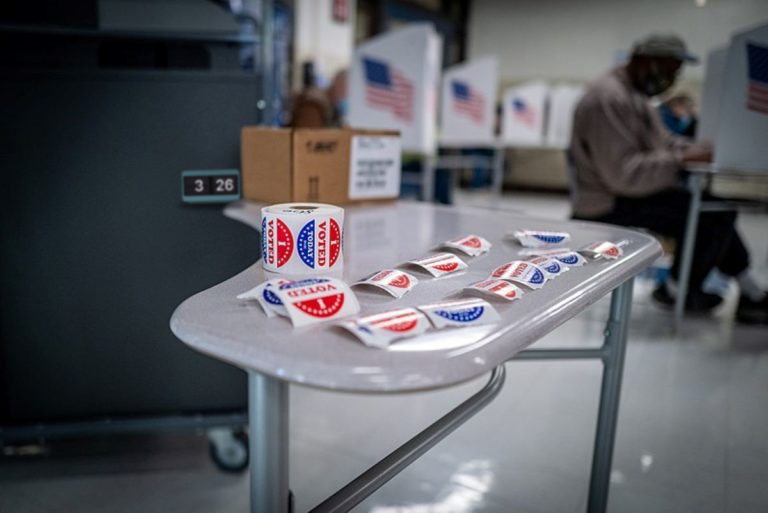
3:26
